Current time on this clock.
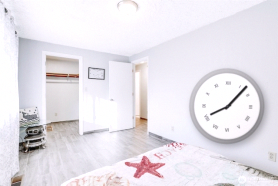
8:07
